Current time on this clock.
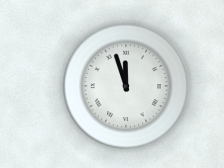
11:57
